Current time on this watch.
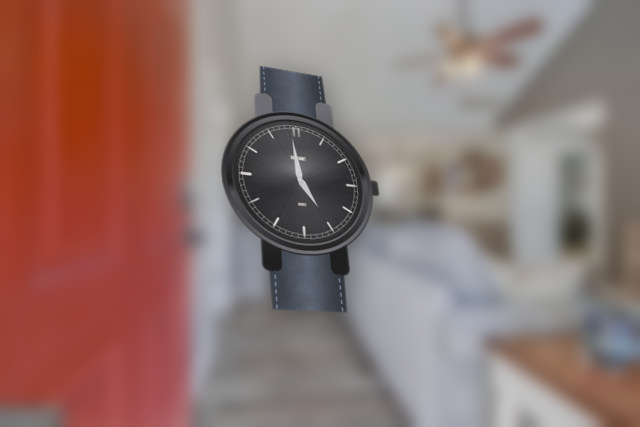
4:59
